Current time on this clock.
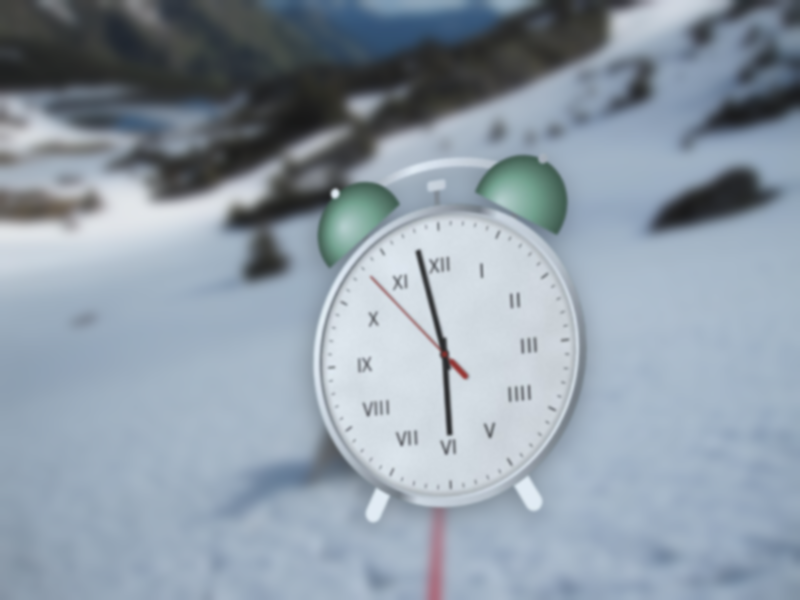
5:57:53
